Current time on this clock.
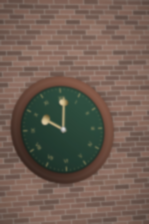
10:01
